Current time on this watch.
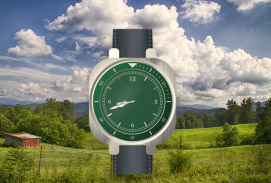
8:42
